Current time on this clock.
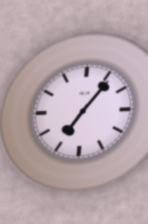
7:06
